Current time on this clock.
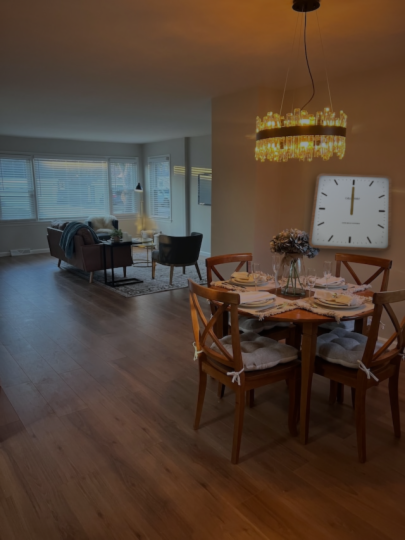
12:00
